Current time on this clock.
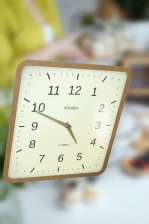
4:49
